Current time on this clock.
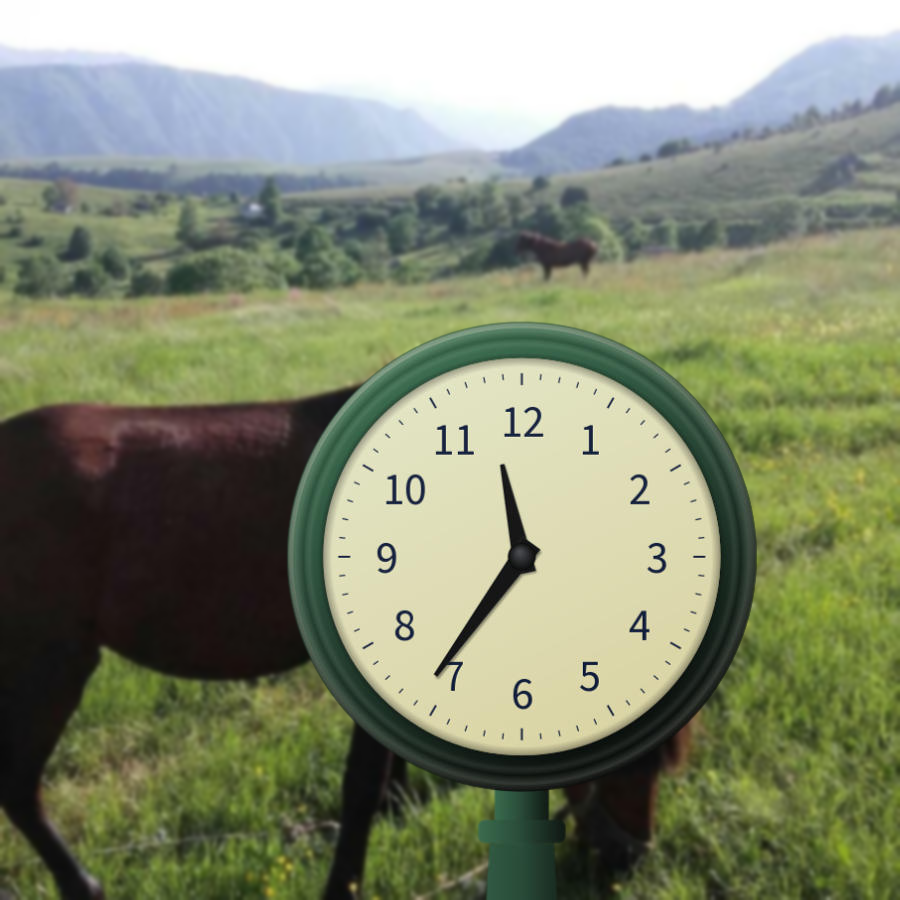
11:36
